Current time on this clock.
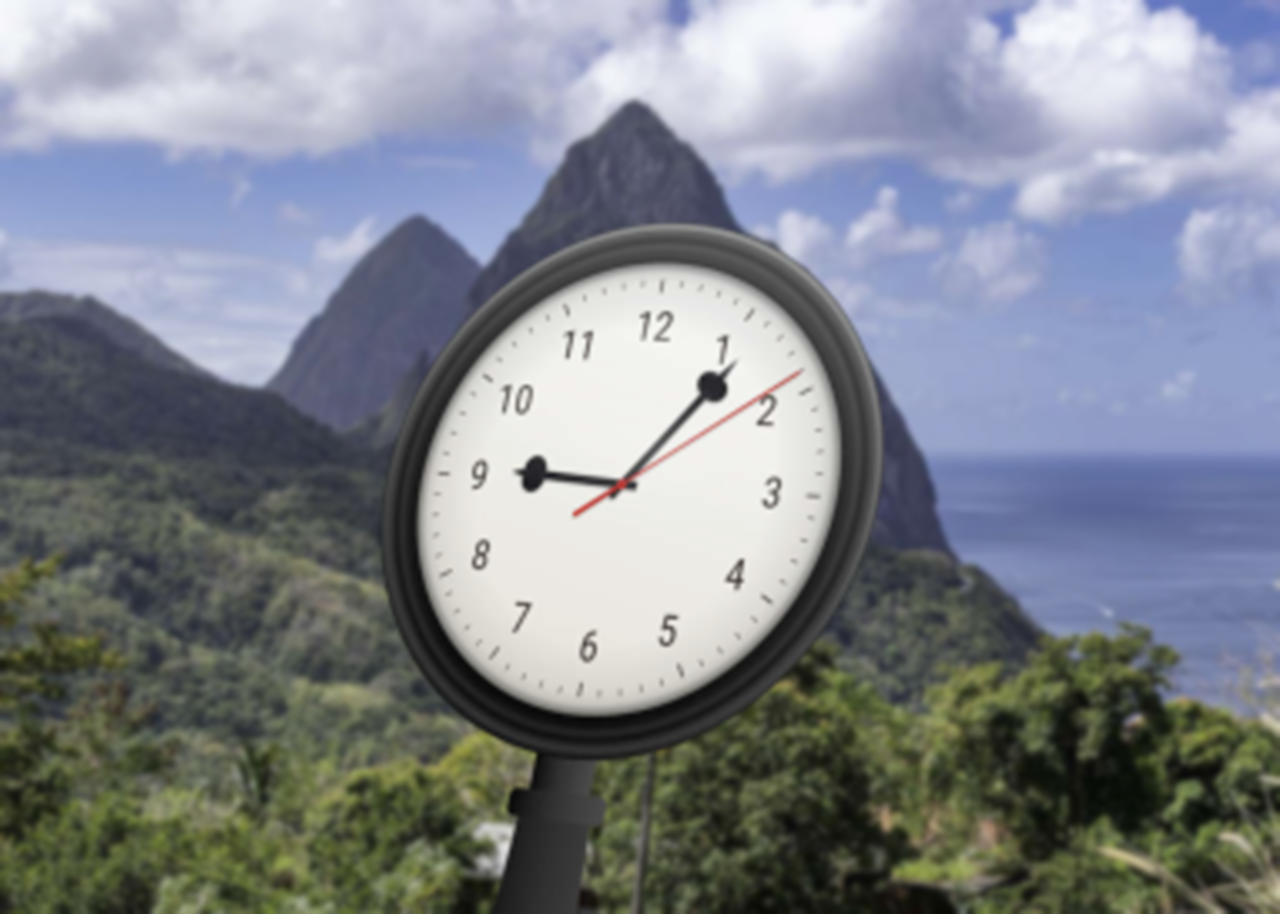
9:06:09
